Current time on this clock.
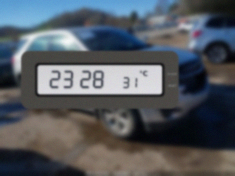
23:28
